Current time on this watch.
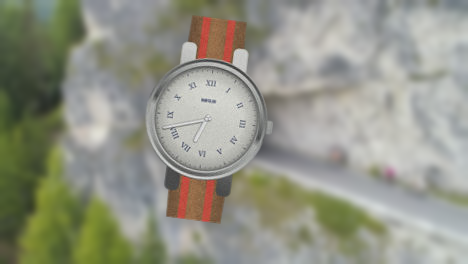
6:42
